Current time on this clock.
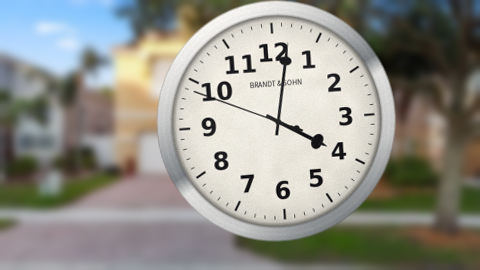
4:01:49
